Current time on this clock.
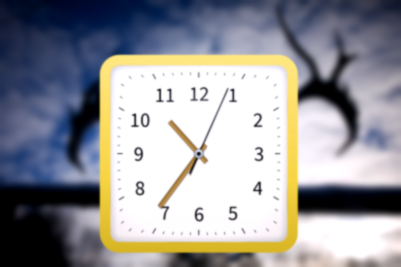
10:36:04
